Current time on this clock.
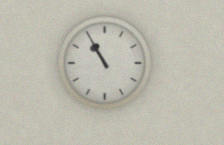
10:55
